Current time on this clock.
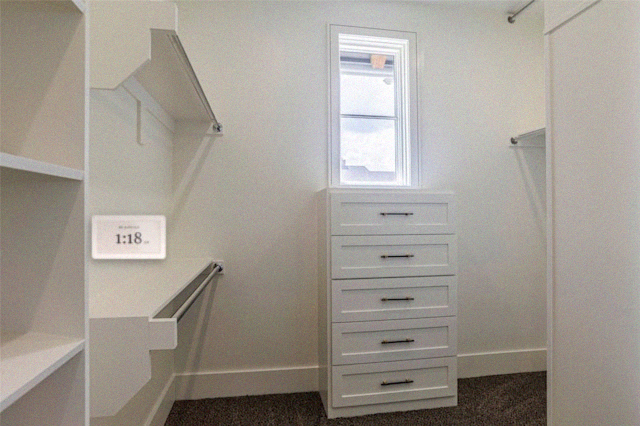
1:18
